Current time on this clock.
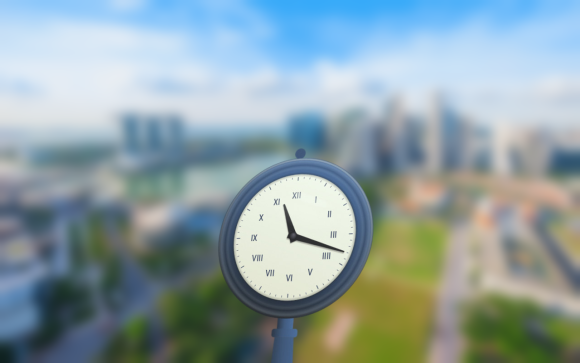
11:18
